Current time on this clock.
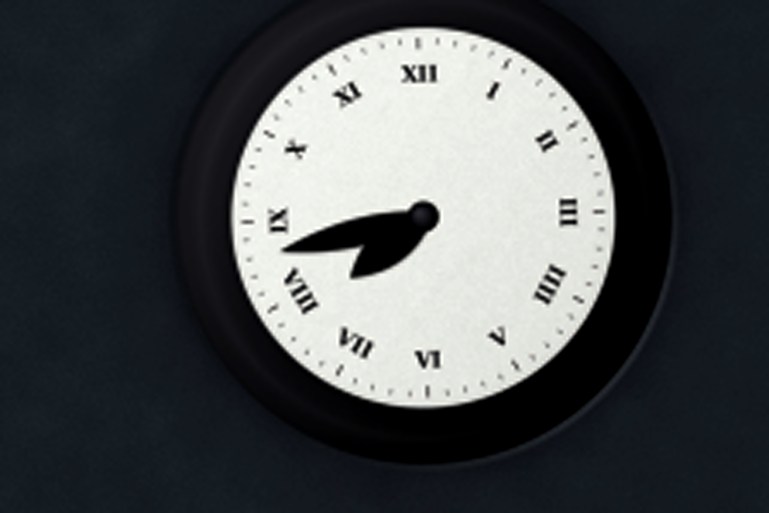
7:43
